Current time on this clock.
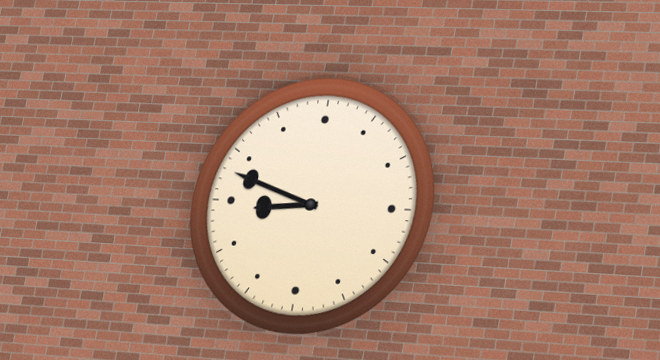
8:48
